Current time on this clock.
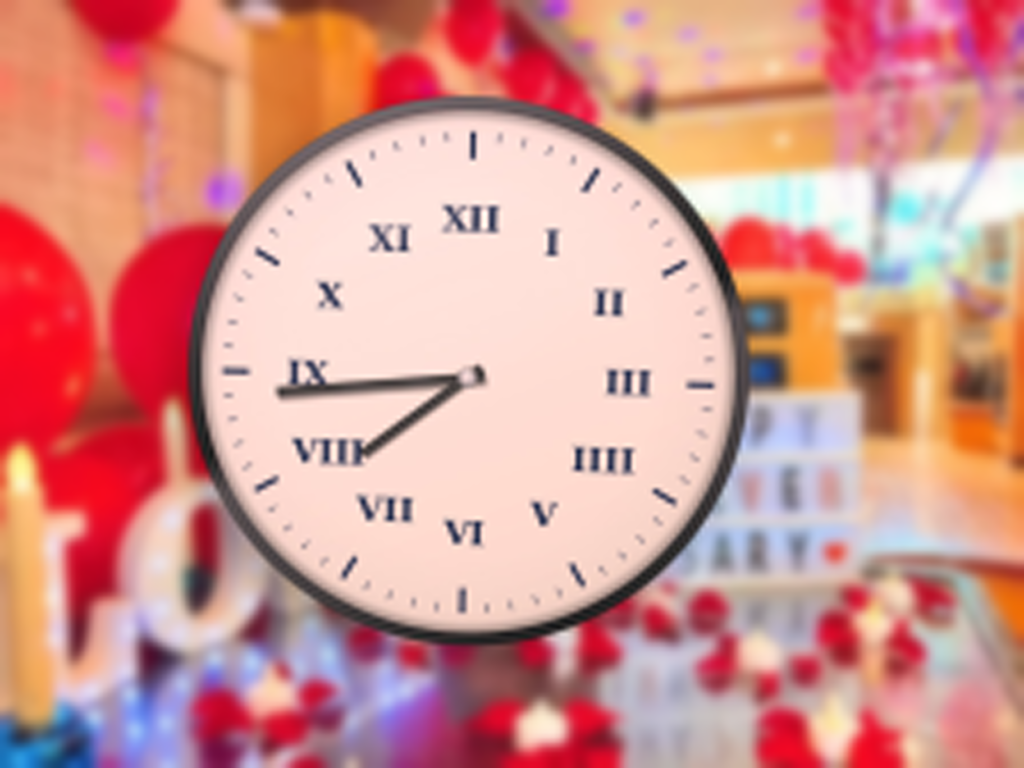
7:44
